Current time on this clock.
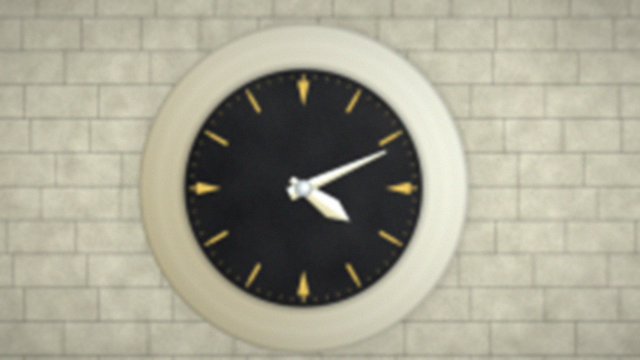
4:11
